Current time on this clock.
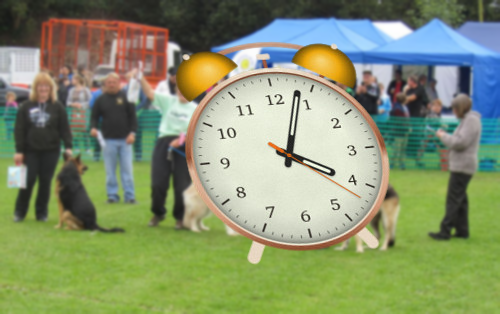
4:03:22
